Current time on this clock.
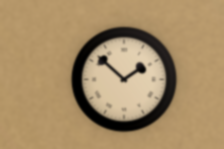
1:52
